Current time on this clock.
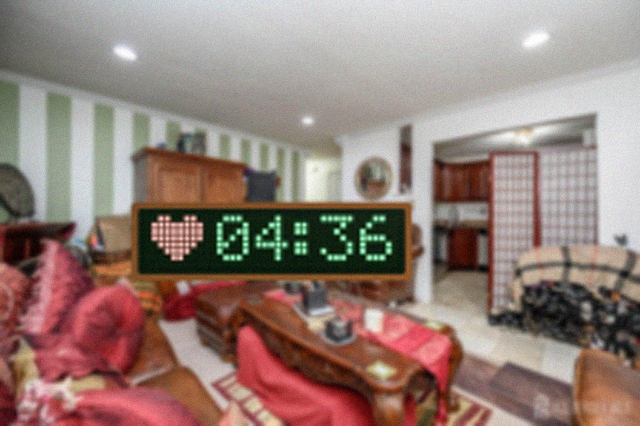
4:36
